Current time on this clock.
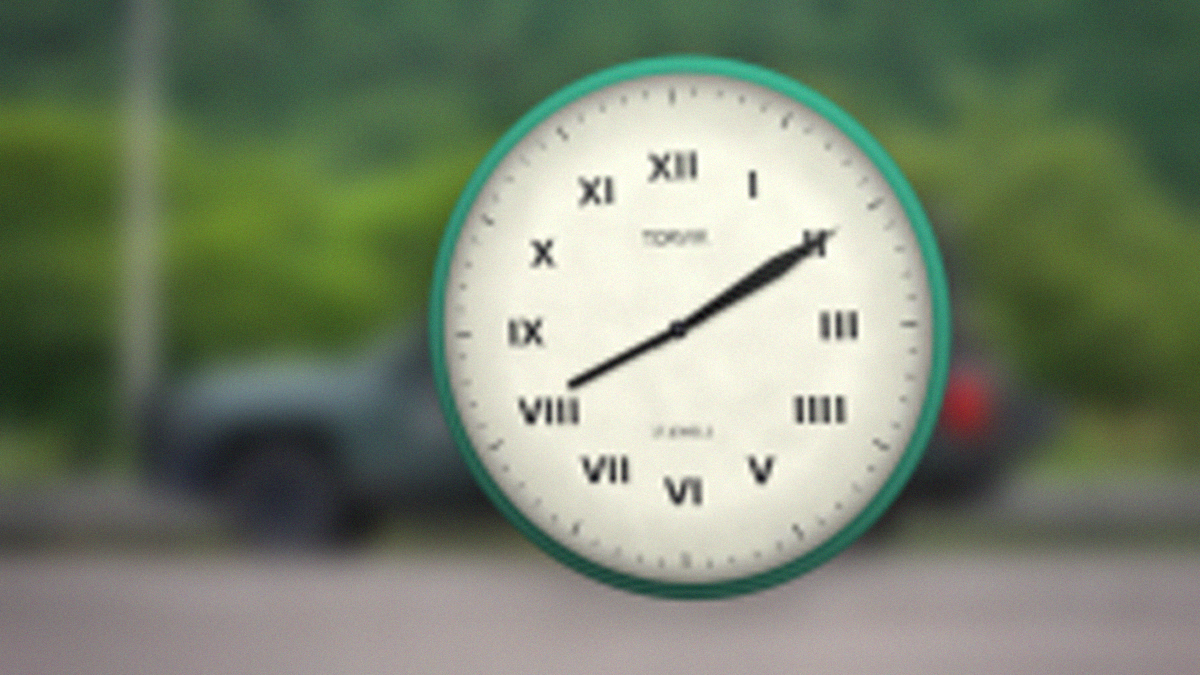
8:10
